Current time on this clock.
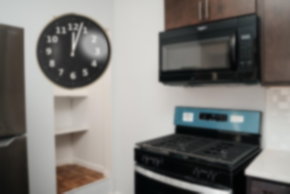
12:03
